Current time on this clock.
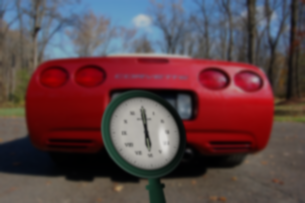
6:00
